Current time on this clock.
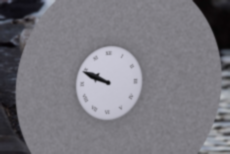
9:49
